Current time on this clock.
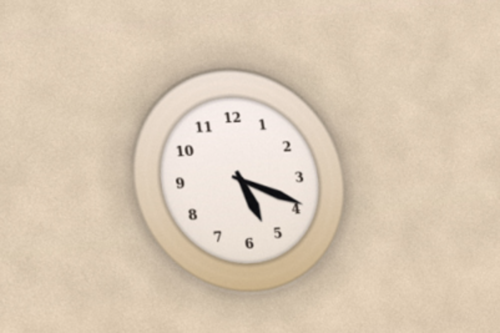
5:19
